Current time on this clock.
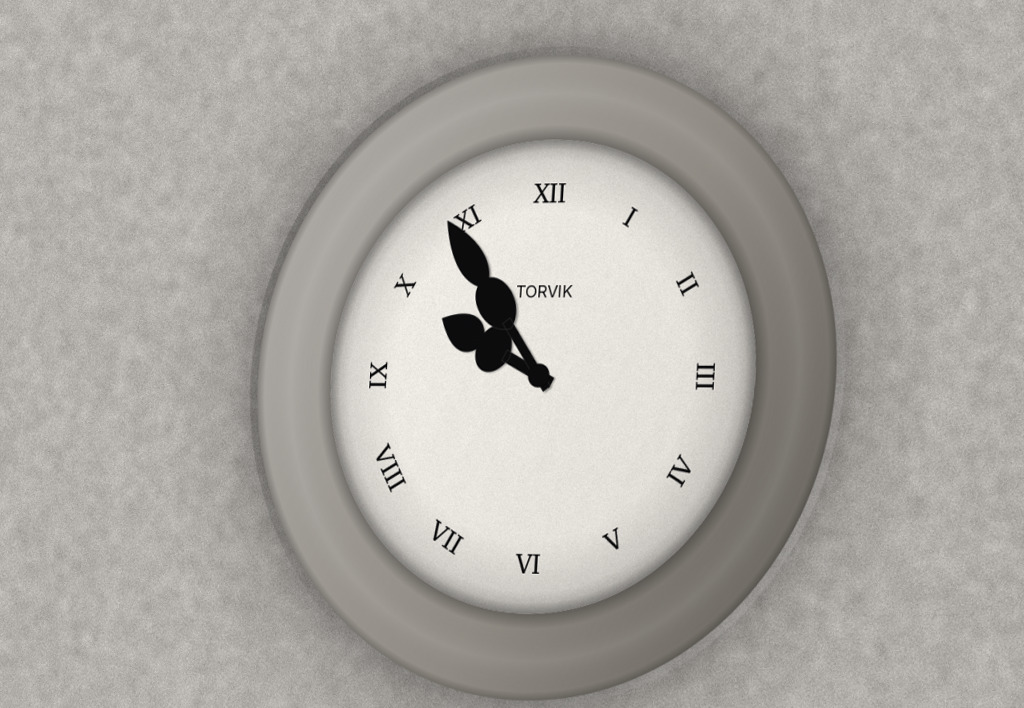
9:54
